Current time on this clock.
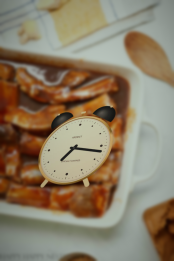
7:17
